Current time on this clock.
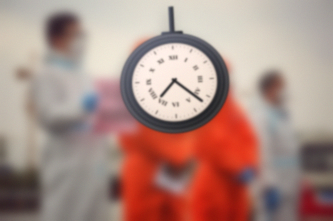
7:22
